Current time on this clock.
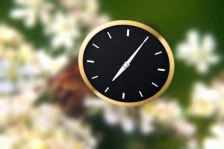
7:05
